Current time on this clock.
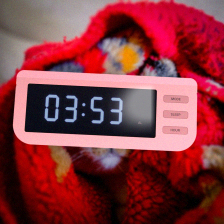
3:53
